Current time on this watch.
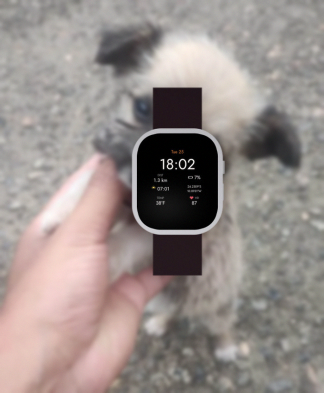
18:02
